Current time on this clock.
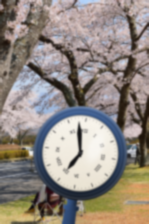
6:58
